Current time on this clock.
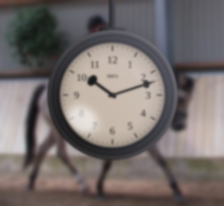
10:12
